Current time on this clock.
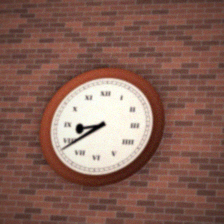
8:39
